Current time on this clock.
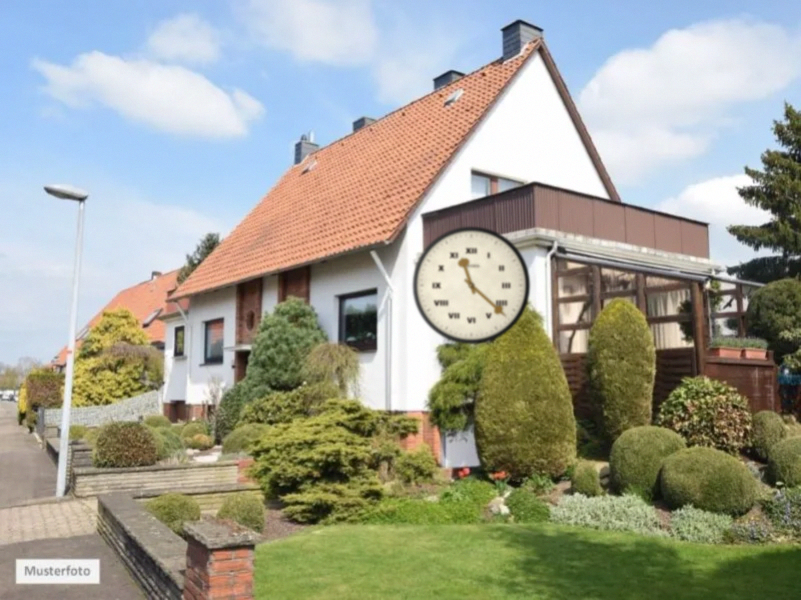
11:22
